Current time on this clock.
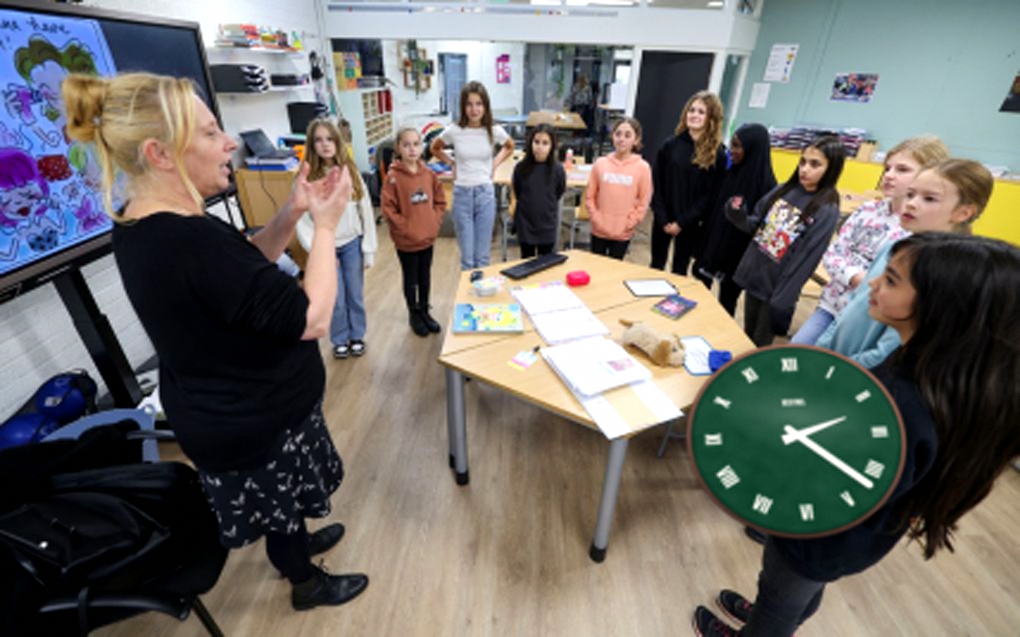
2:22
